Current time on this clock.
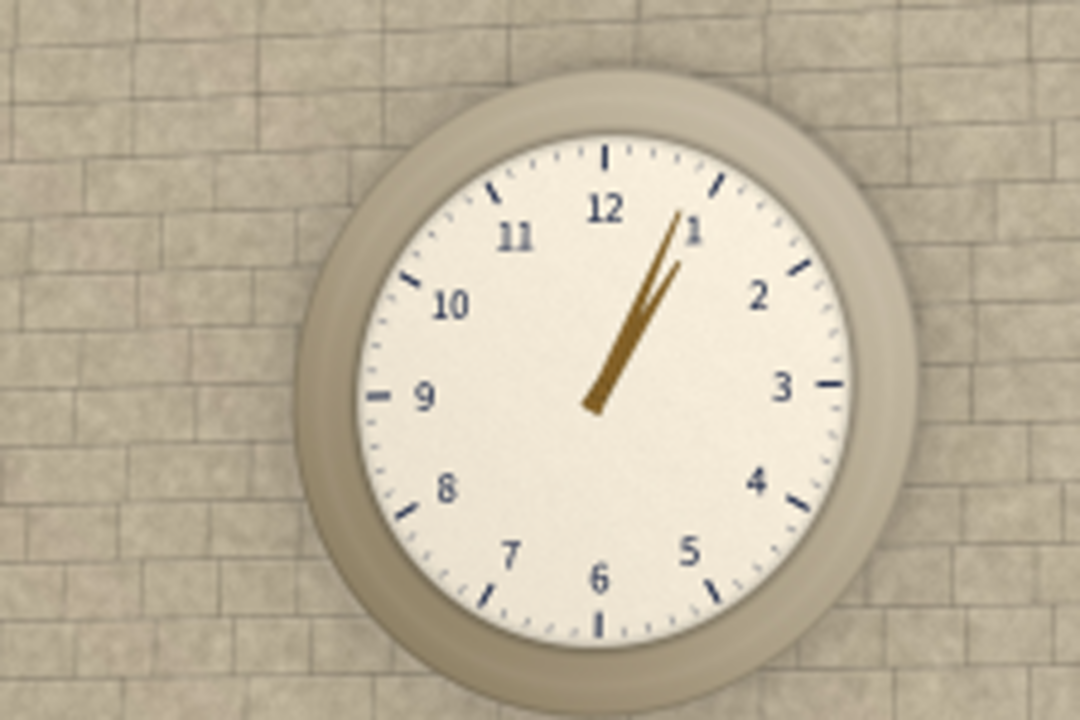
1:04
